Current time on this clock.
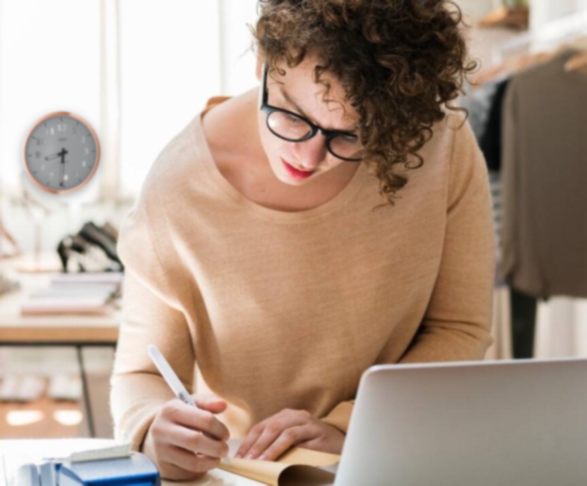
8:31
